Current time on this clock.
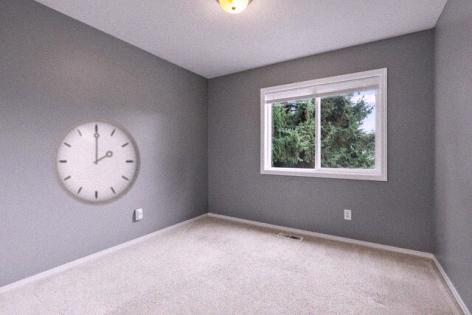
2:00
